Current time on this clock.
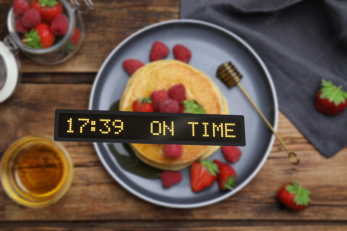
17:39
